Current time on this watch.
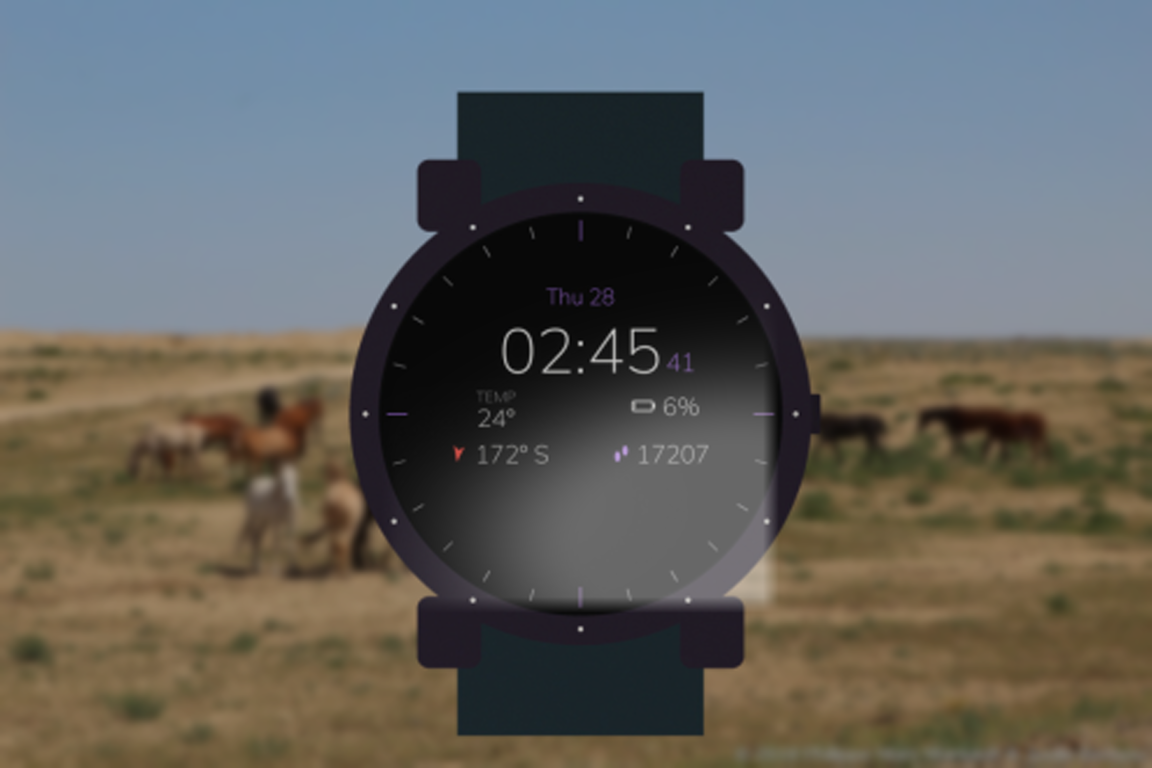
2:45:41
